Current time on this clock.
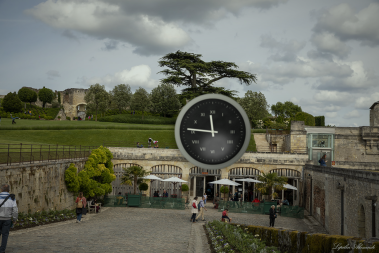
11:46
